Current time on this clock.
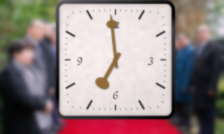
6:59
